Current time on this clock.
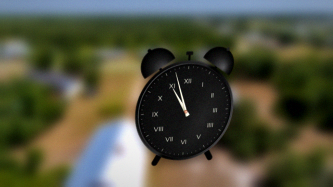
10:57
